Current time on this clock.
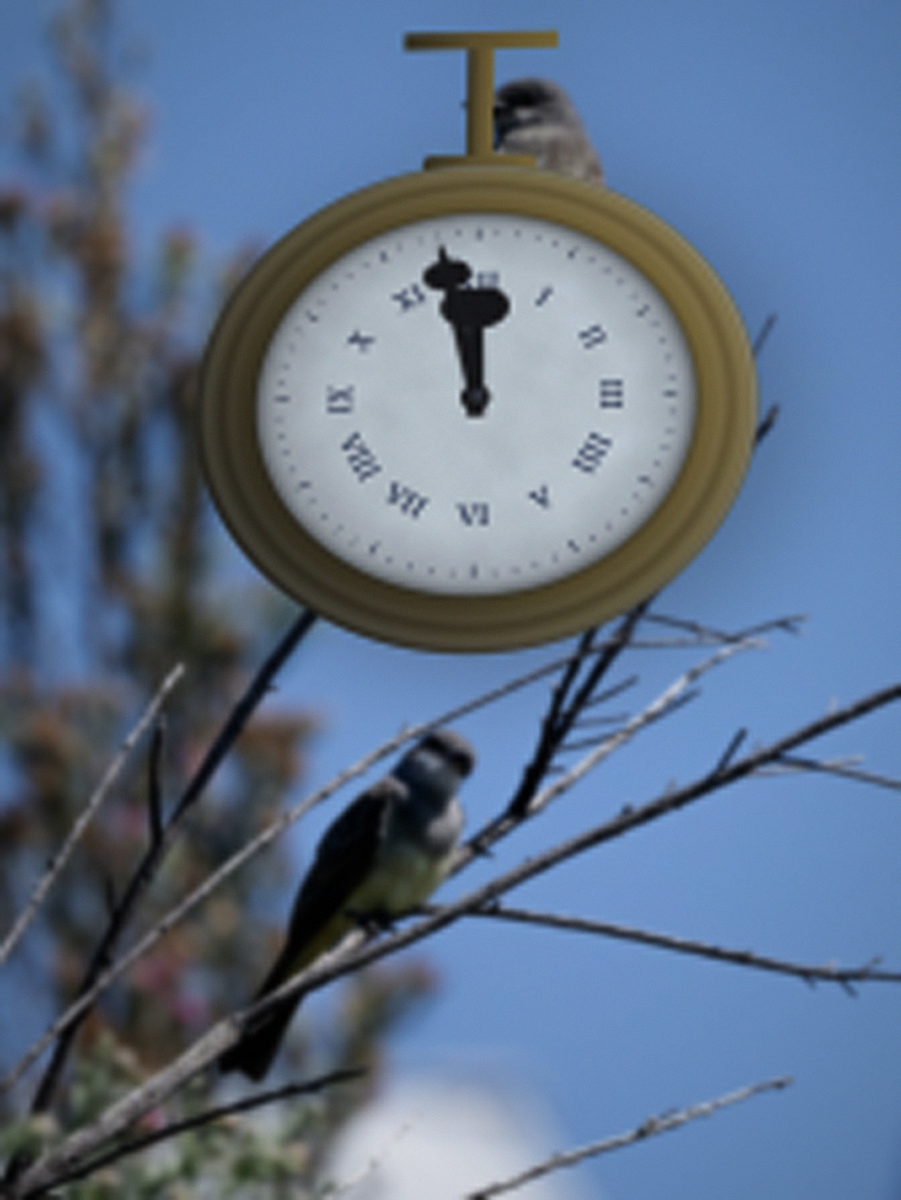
11:58
